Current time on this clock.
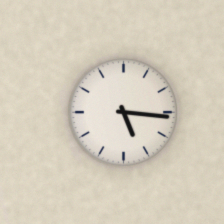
5:16
